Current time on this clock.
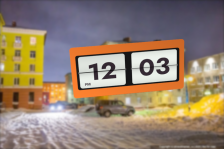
12:03
